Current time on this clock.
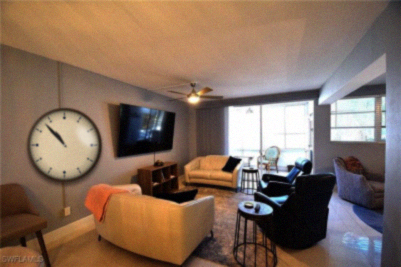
10:53
